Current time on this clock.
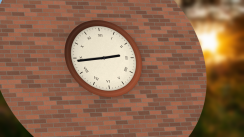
2:44
